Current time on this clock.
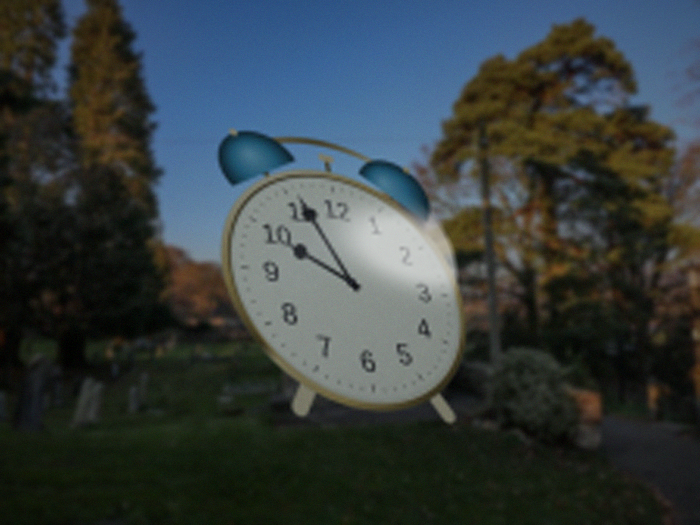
9:56
